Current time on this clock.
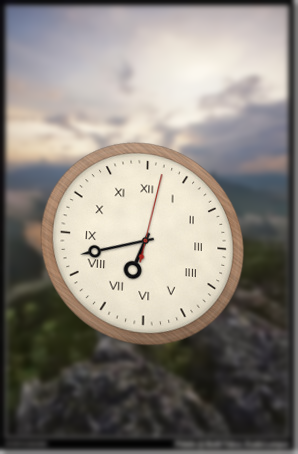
6:42:02
